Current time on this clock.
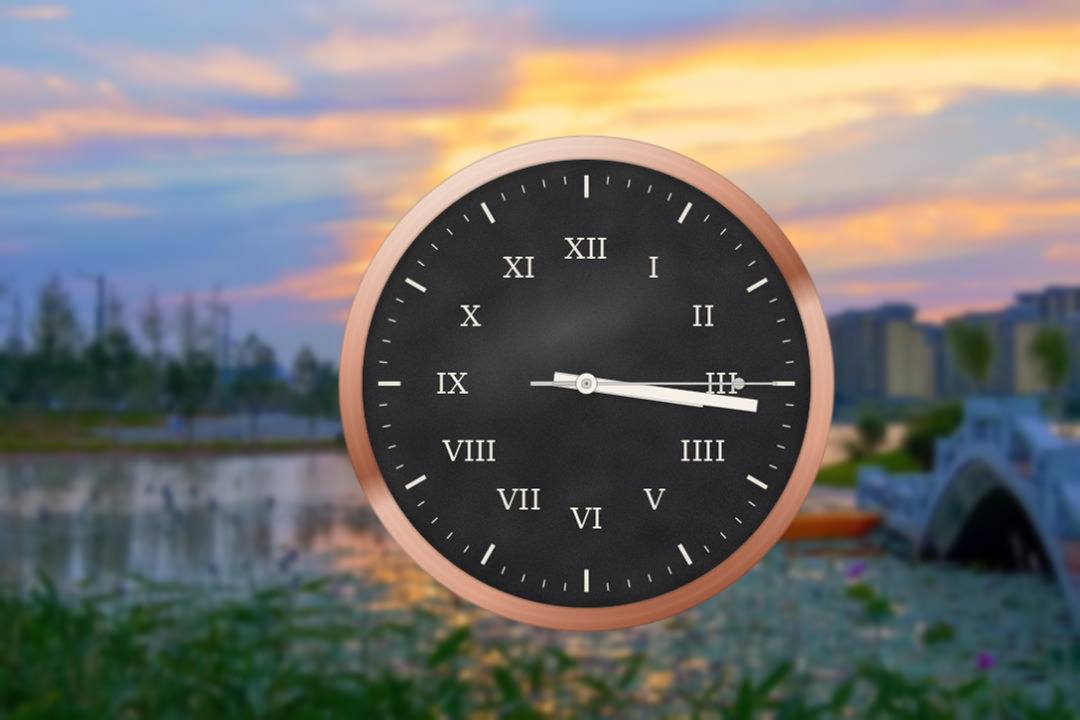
3:16:15
